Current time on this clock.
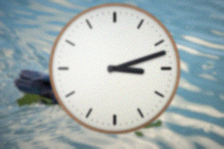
3:12
